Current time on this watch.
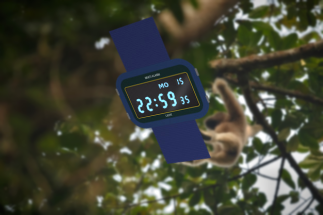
22:59:35
